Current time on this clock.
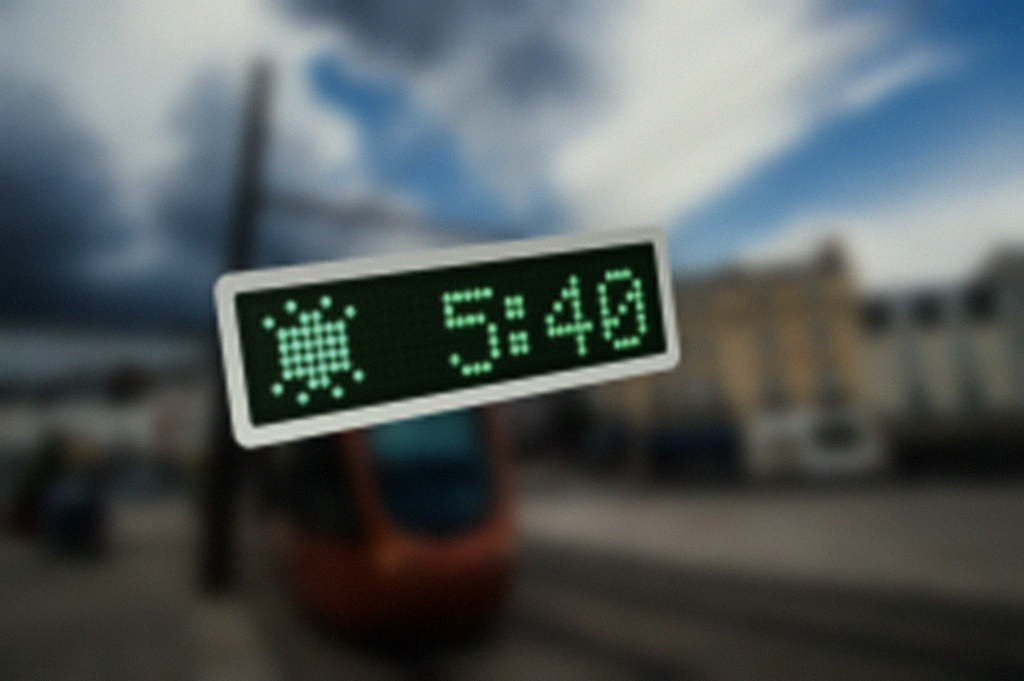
5:40
